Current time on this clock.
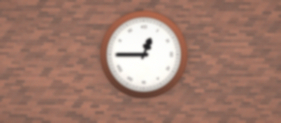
12:45
